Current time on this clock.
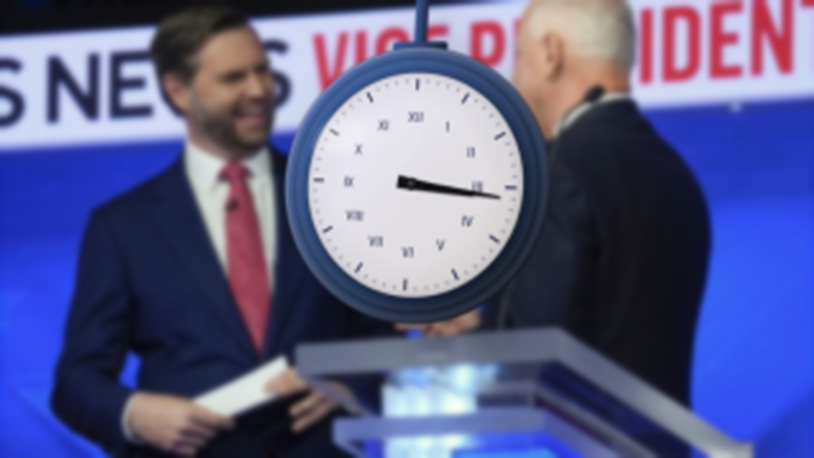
3:16
